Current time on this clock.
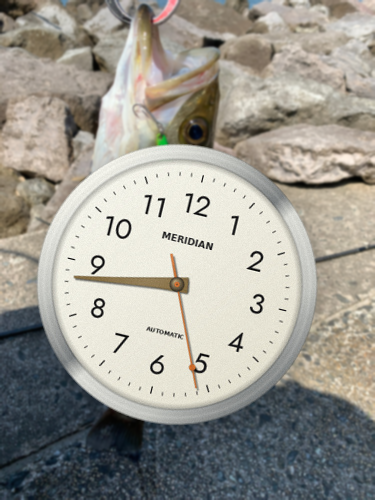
8:43:26
